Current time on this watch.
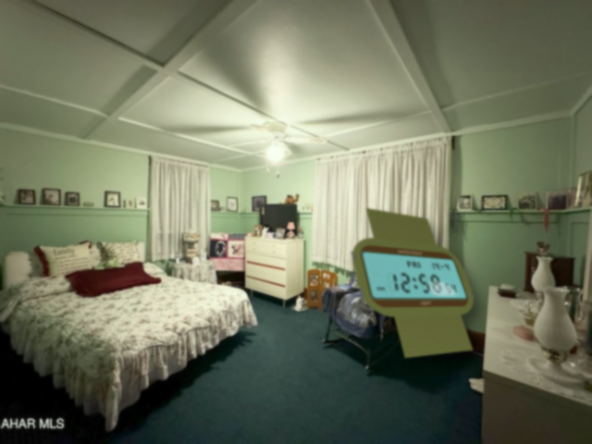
12:58
